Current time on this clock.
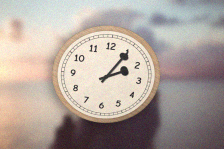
2:05
